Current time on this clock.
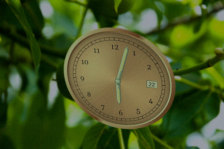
6:03
